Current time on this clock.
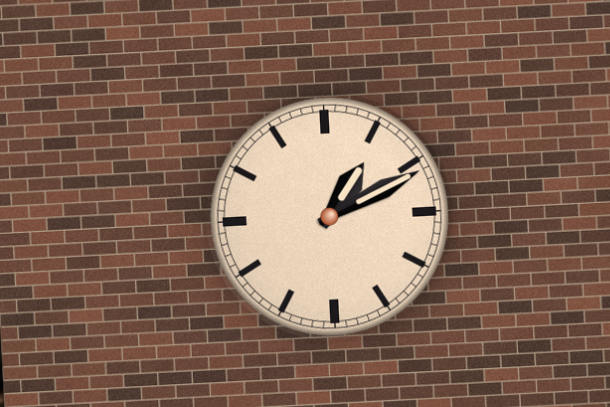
1:11
